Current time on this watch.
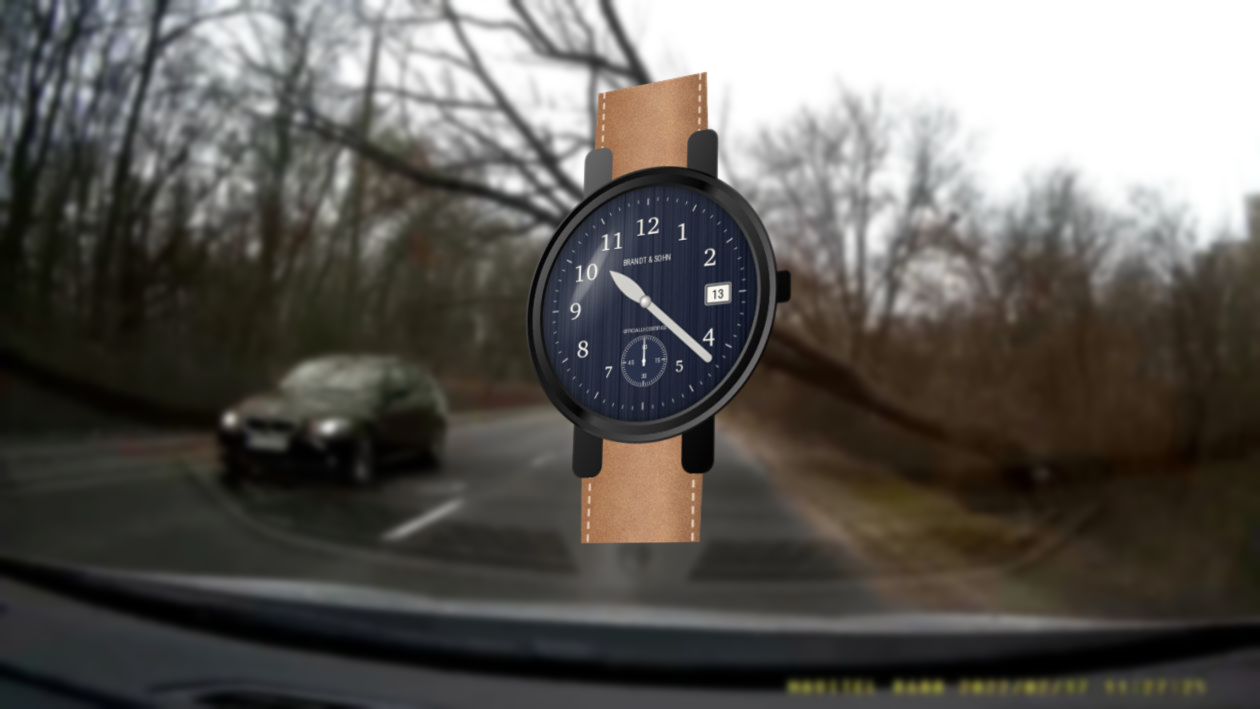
10:22
